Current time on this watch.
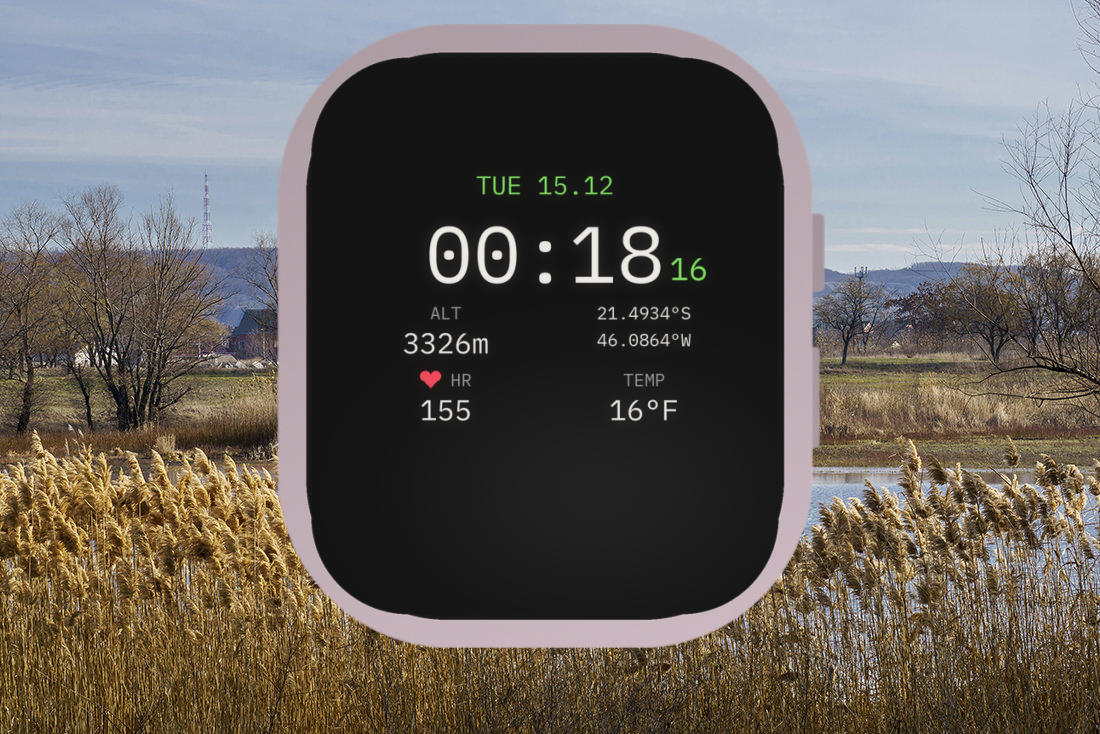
0:18:16
